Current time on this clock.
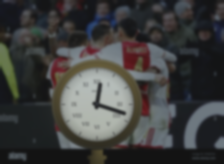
12:18
